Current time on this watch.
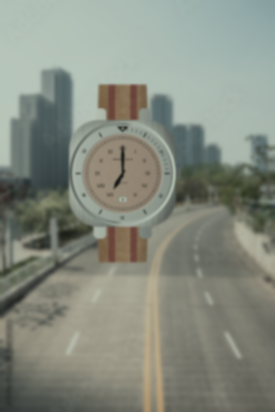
7:00
